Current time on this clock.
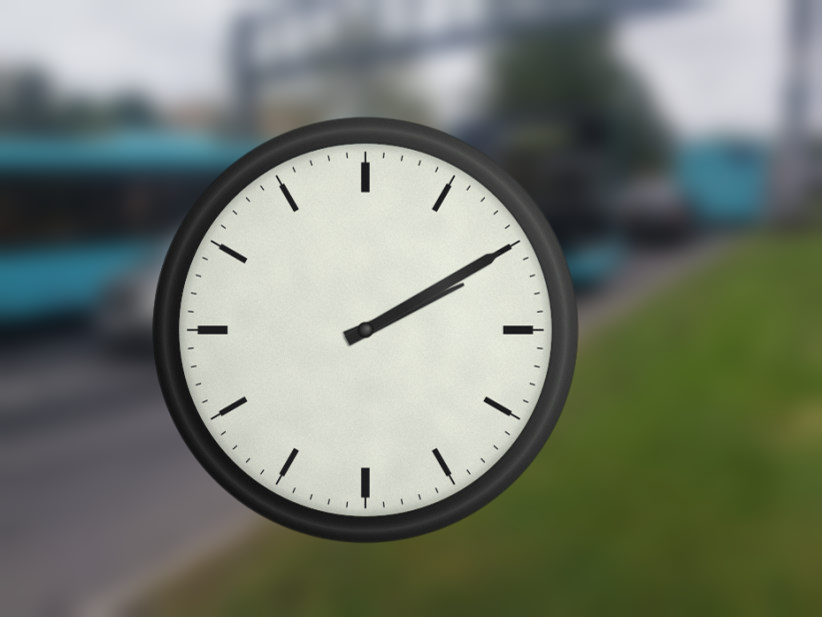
2:10
